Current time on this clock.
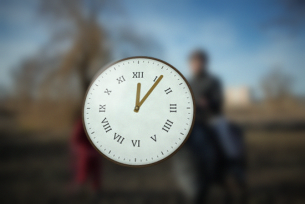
12:06
